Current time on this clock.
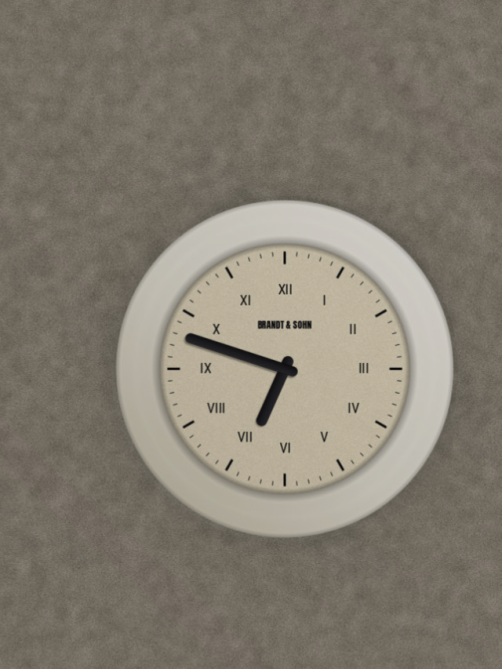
6:48
